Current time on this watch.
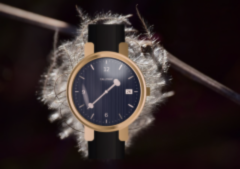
1:38
